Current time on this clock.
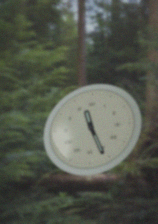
11:26
